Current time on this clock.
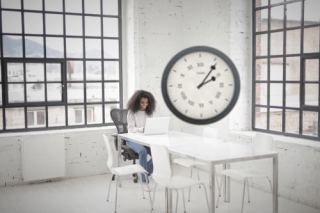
2:06
